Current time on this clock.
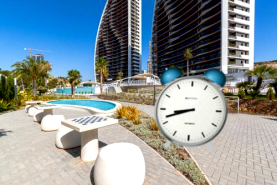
8:42
